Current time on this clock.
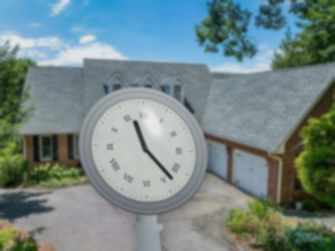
11:23
